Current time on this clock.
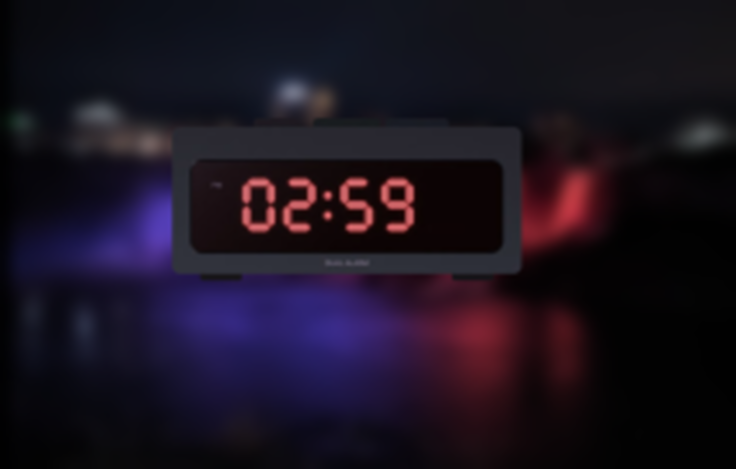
2:59
